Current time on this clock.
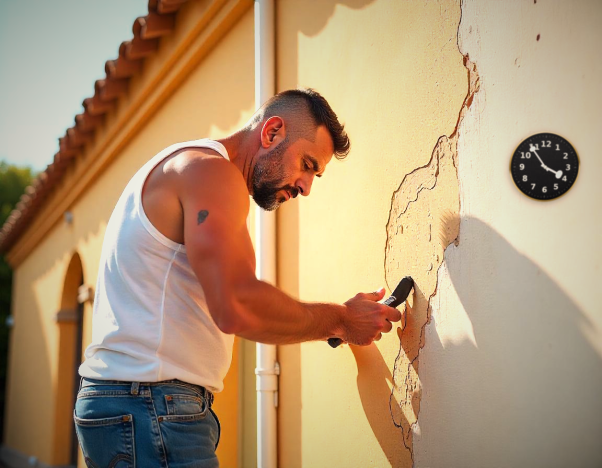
3:54
